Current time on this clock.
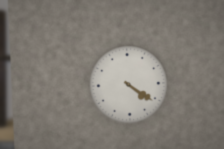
4:21
